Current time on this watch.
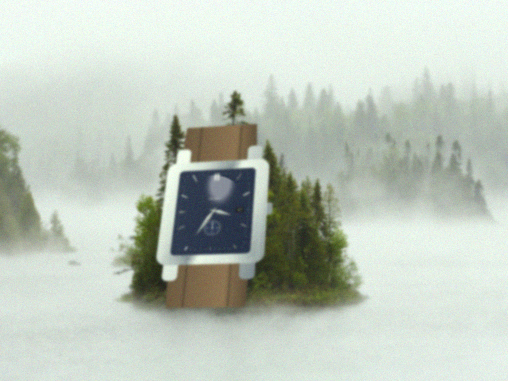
3:35
